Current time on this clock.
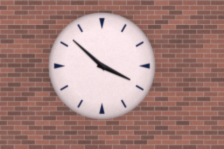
3:52
